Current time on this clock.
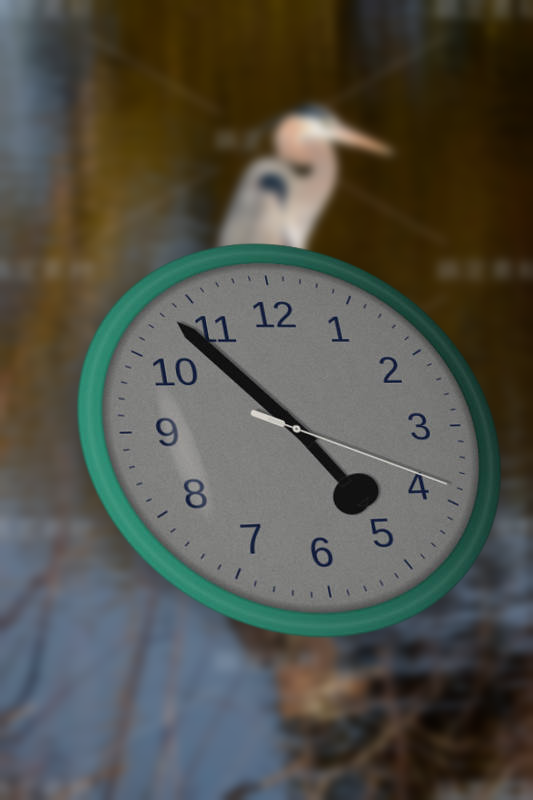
4:53:19
